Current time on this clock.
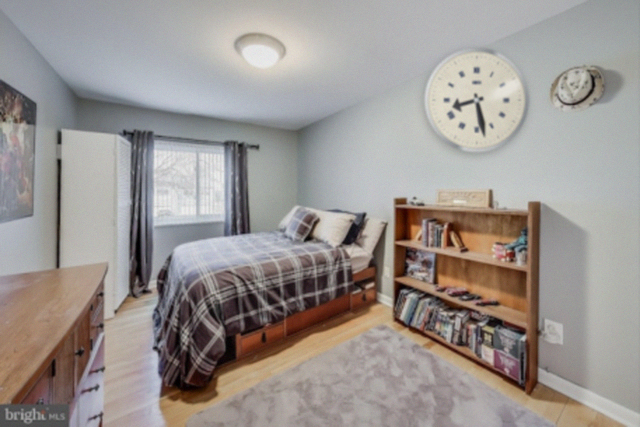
8:28
